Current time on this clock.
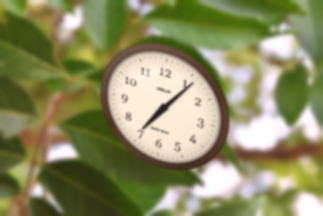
7:06
